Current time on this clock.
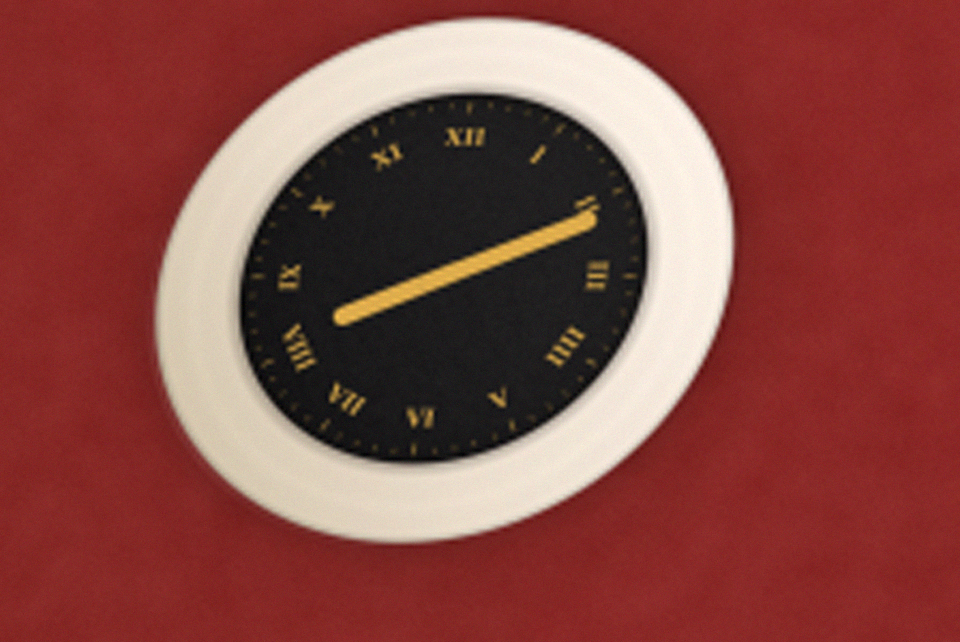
8:11
